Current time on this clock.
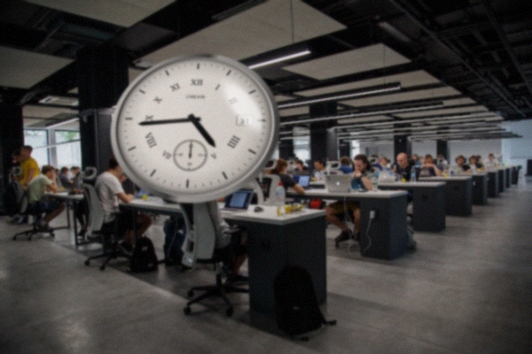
4:44
